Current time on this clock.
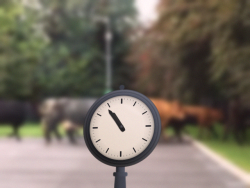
10:54
